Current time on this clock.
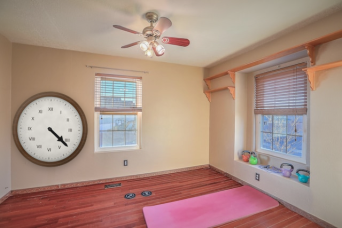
4:22
